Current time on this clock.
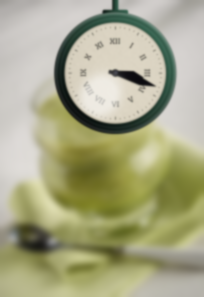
3:18
